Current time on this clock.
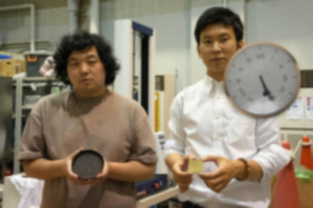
5:26
